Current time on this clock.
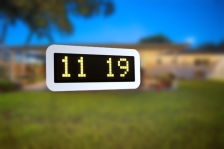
11:19
